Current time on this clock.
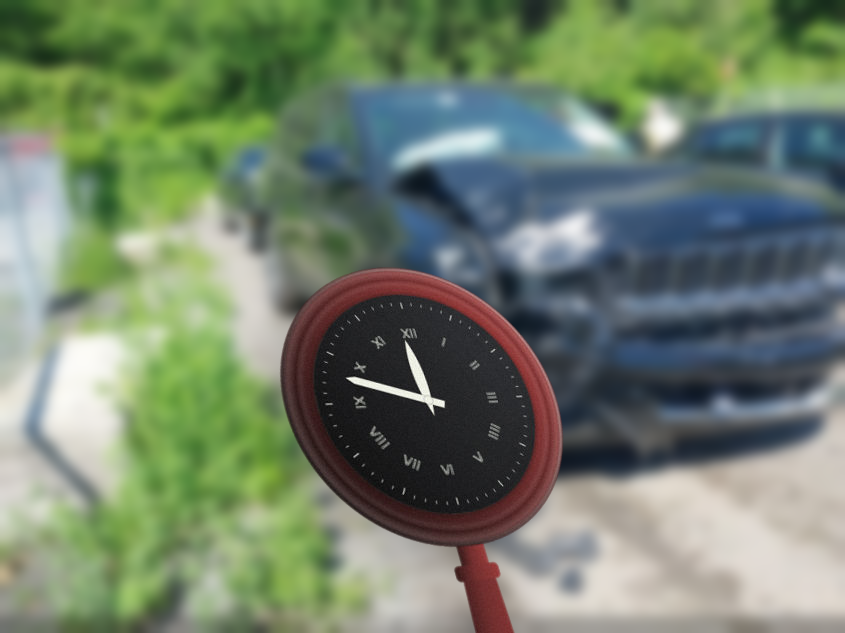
11:48
